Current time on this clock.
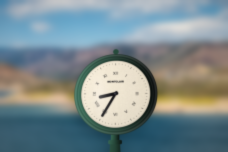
8:35
